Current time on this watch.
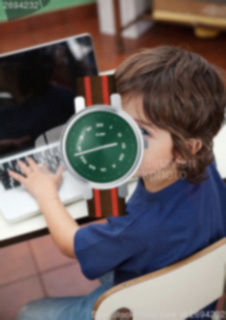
2:43
